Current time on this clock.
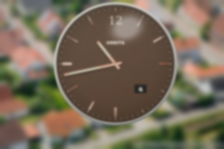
10:43
